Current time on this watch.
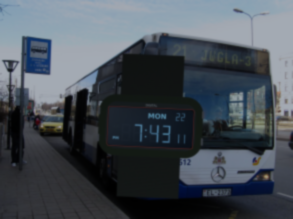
7:43
